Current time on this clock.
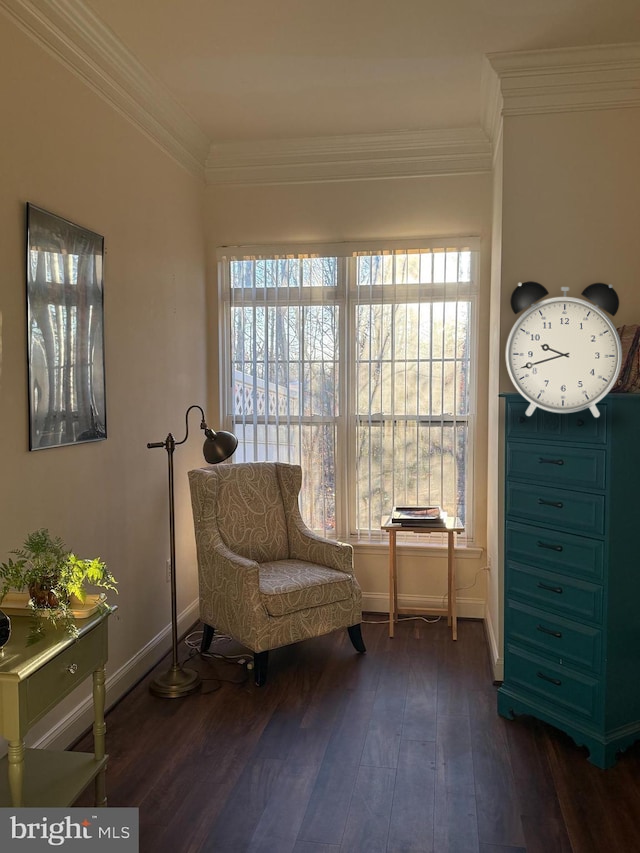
9:42
